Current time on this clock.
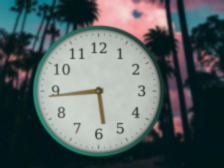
5:44
